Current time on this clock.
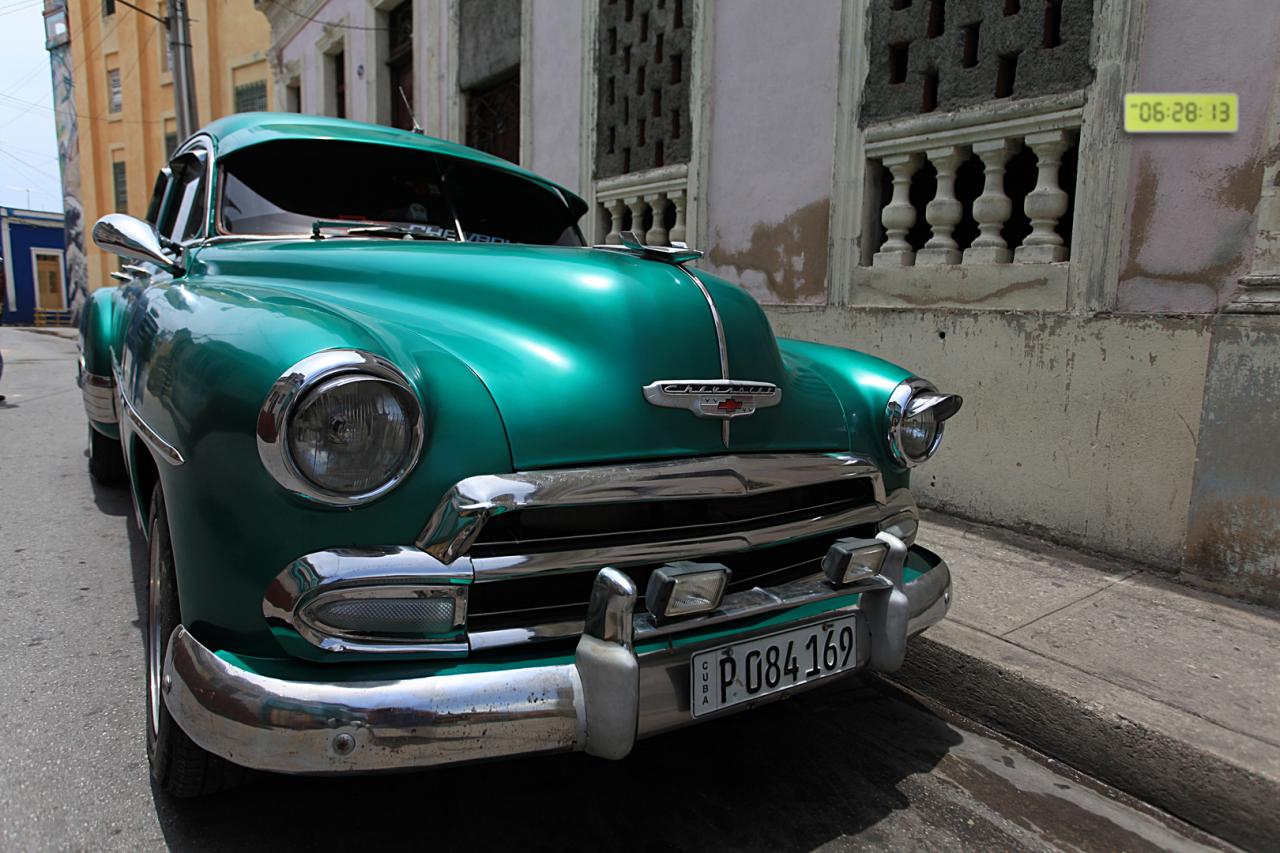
6:28:13
